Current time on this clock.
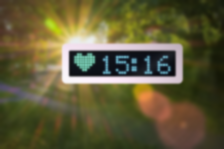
15:16
